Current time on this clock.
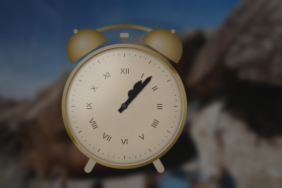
1:07
